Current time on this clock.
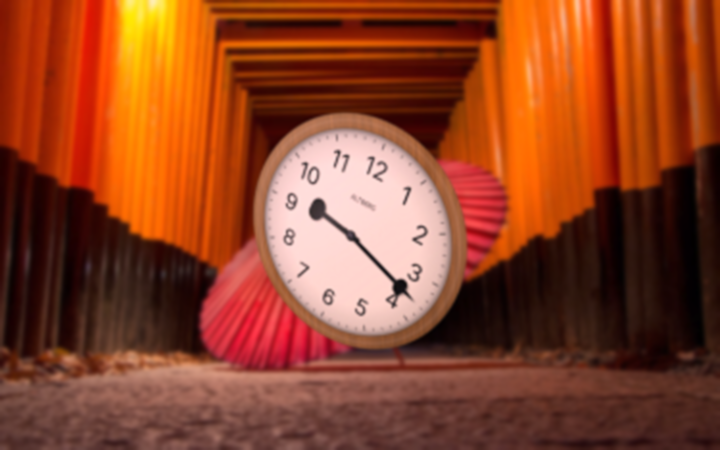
9:18
